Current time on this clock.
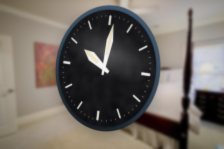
10:01
